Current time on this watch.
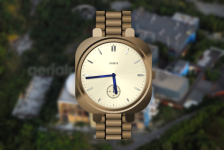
5:44
